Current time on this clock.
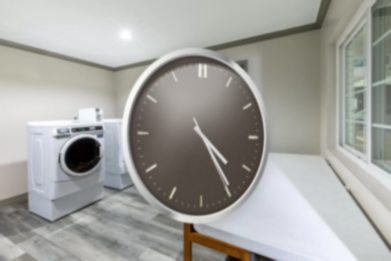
4:24:25
